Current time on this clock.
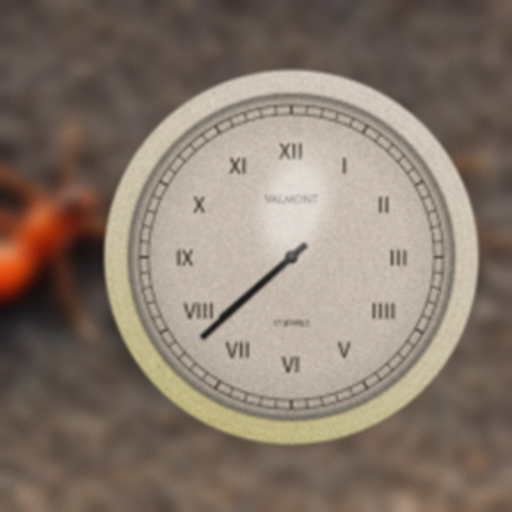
7:38
